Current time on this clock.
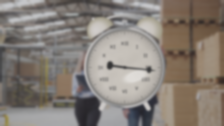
9:16
